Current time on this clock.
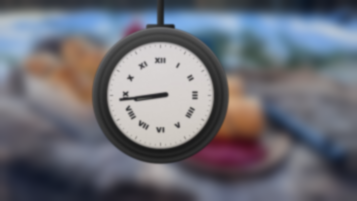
8:44
